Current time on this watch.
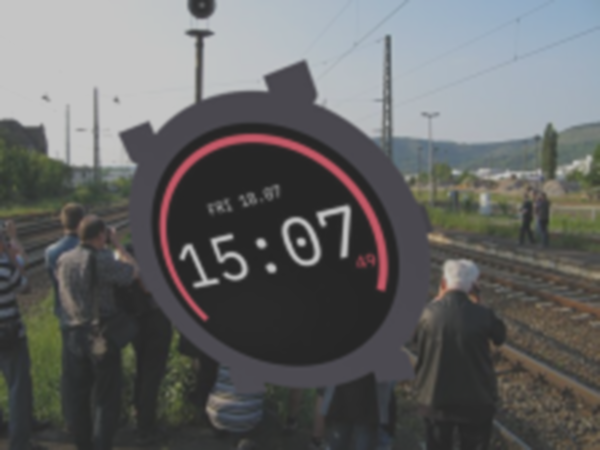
15:07
